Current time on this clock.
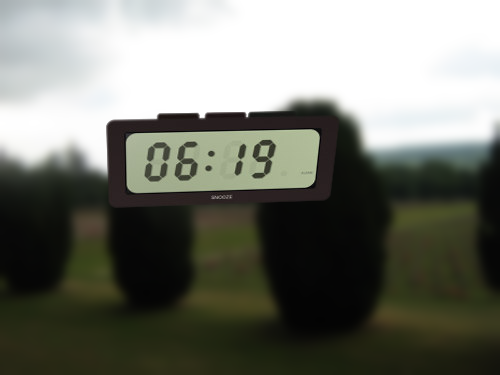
6:19
